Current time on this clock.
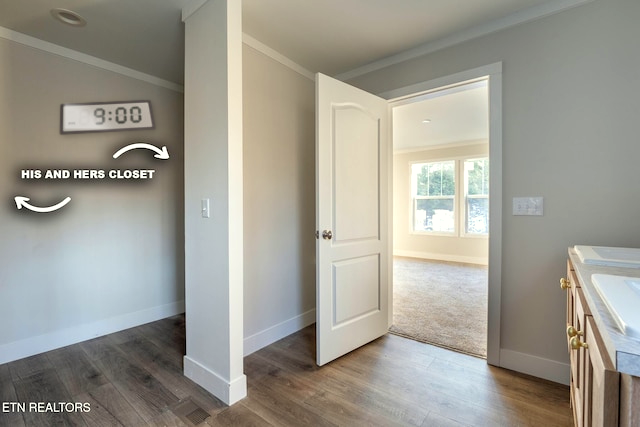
9:00
